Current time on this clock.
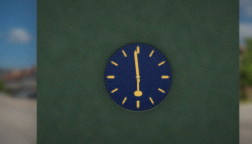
5:59
